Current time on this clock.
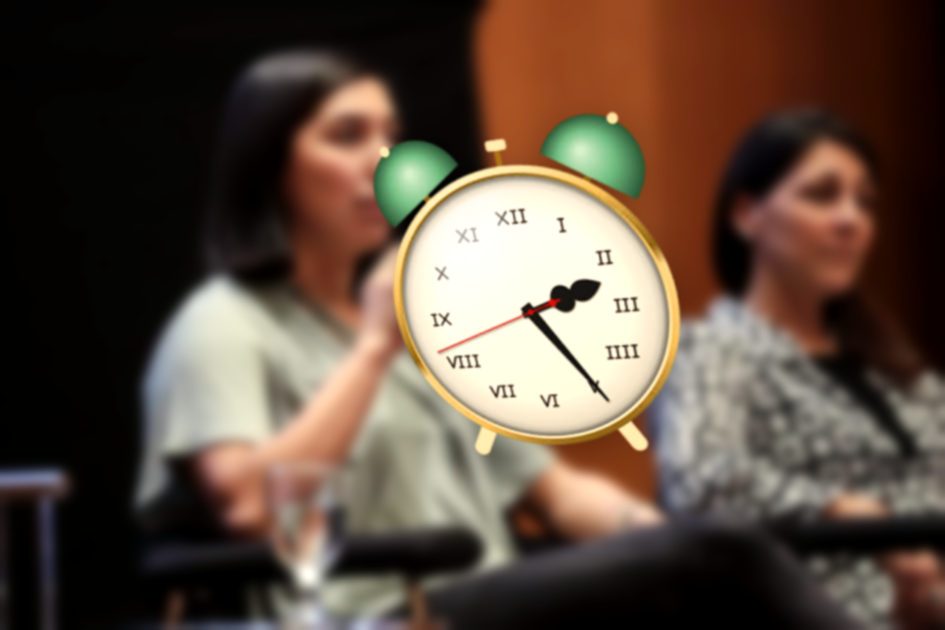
2:24:42
